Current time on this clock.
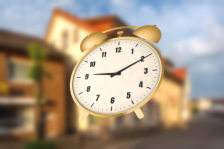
9:10
